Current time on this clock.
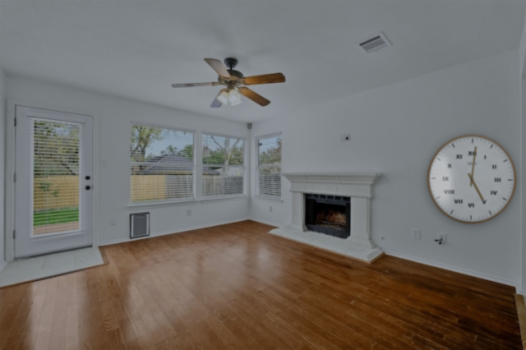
5:01
